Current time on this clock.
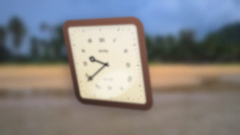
9:39
